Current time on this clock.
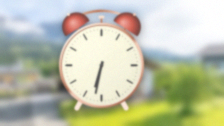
6:32
